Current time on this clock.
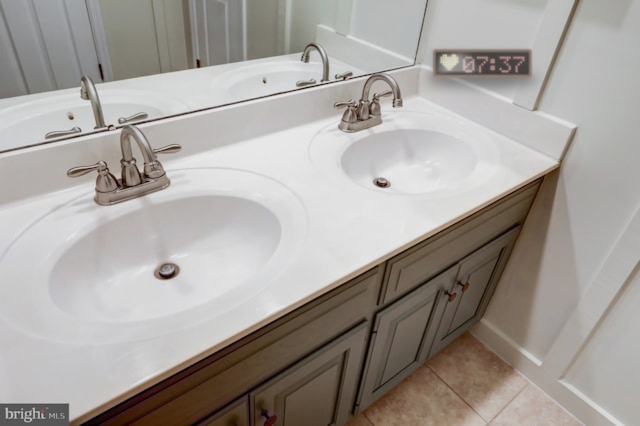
7:37
